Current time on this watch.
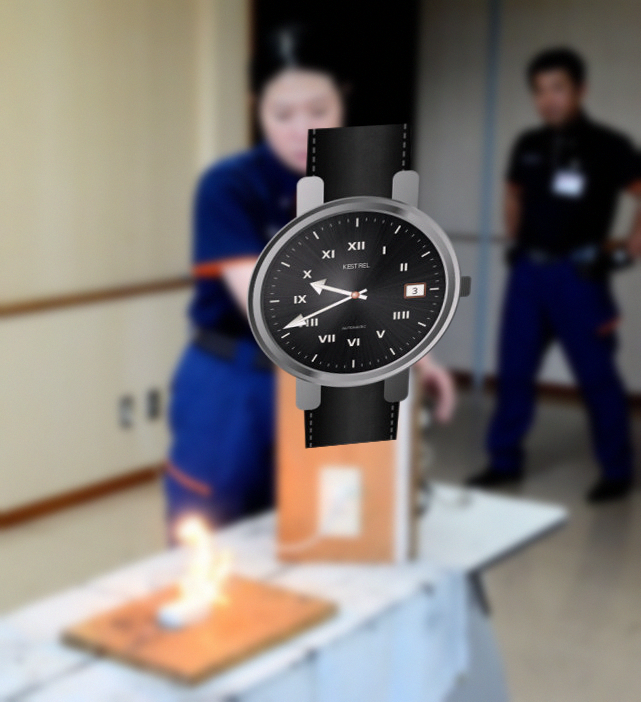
9:41
